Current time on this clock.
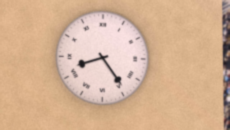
8:24
